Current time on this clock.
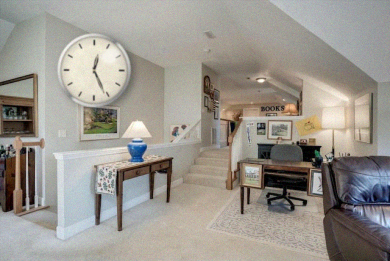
12:26
